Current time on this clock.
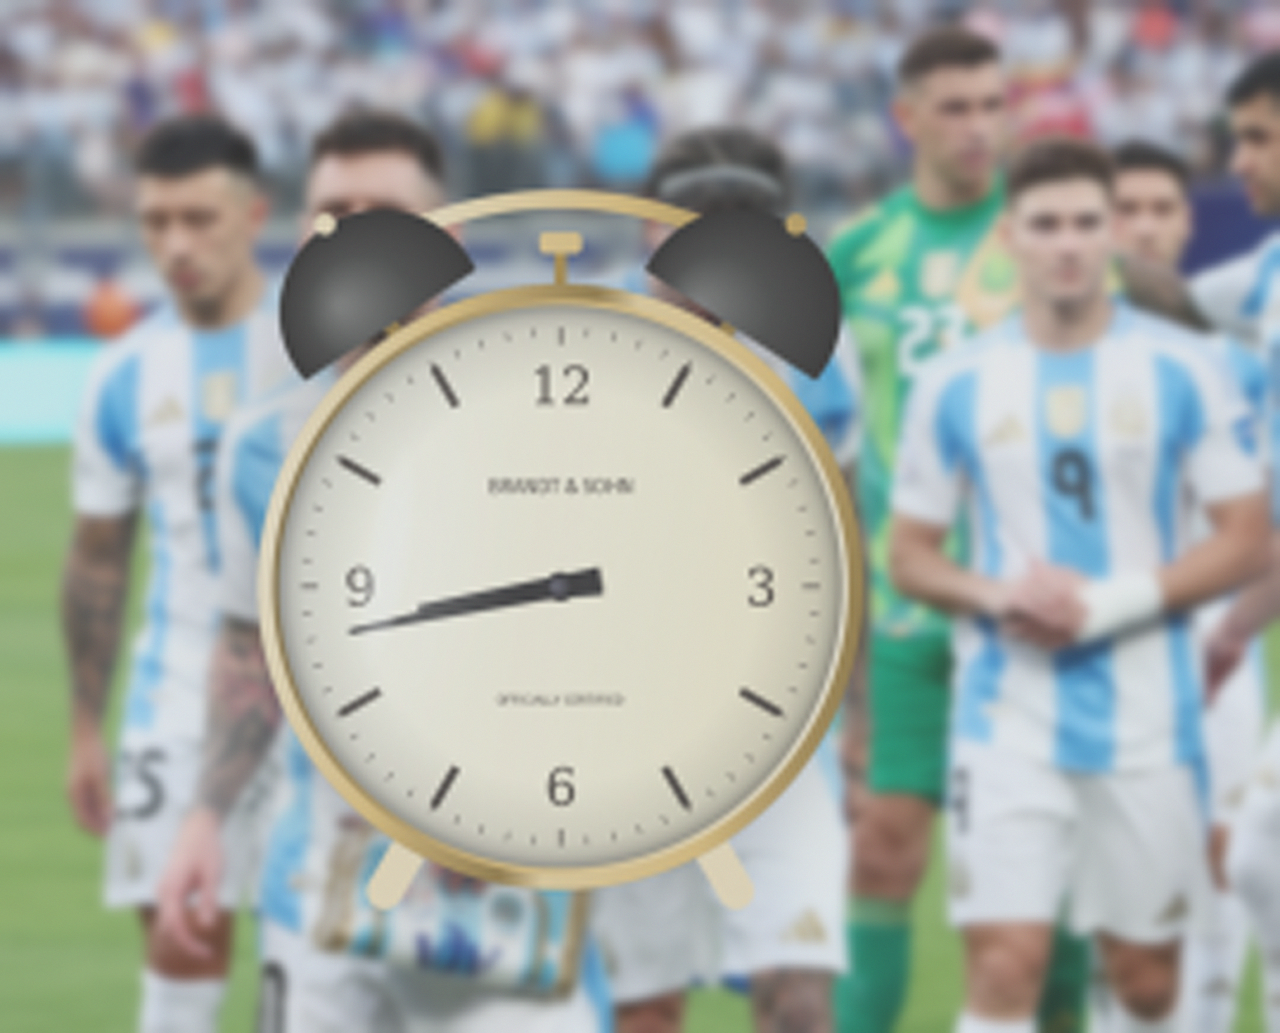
8:43
